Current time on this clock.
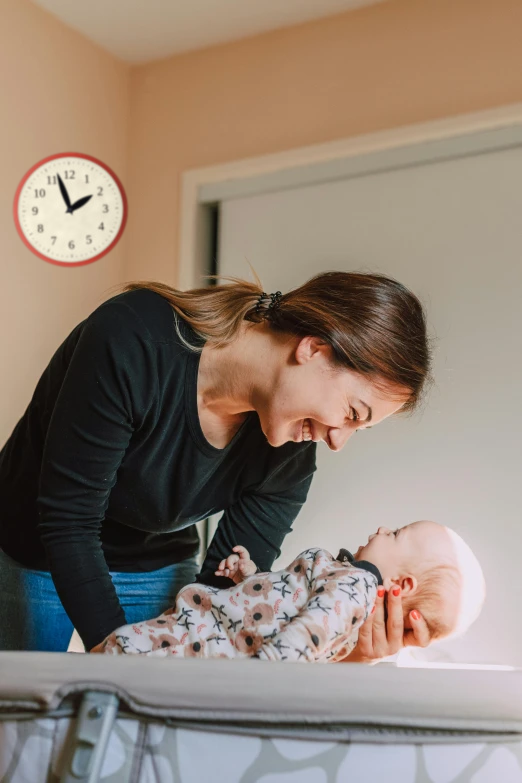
1:57
